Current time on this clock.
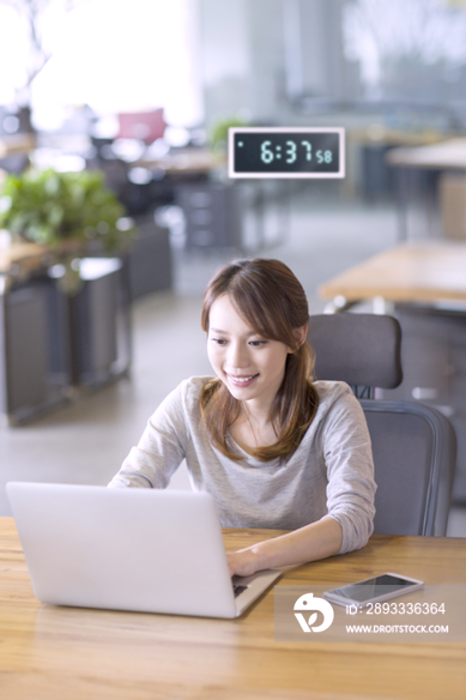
6:37
